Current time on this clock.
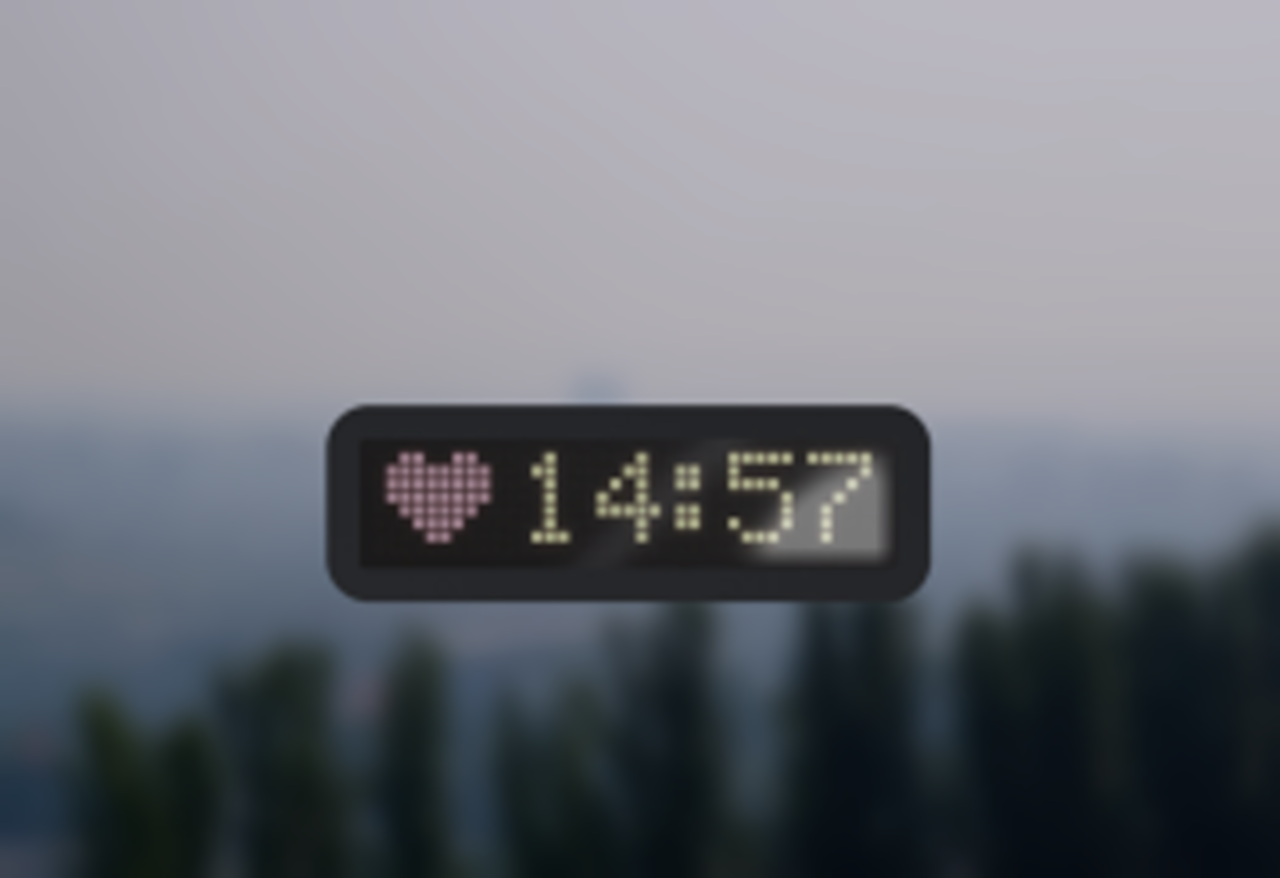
14:57
